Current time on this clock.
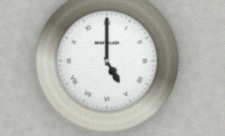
5:00
